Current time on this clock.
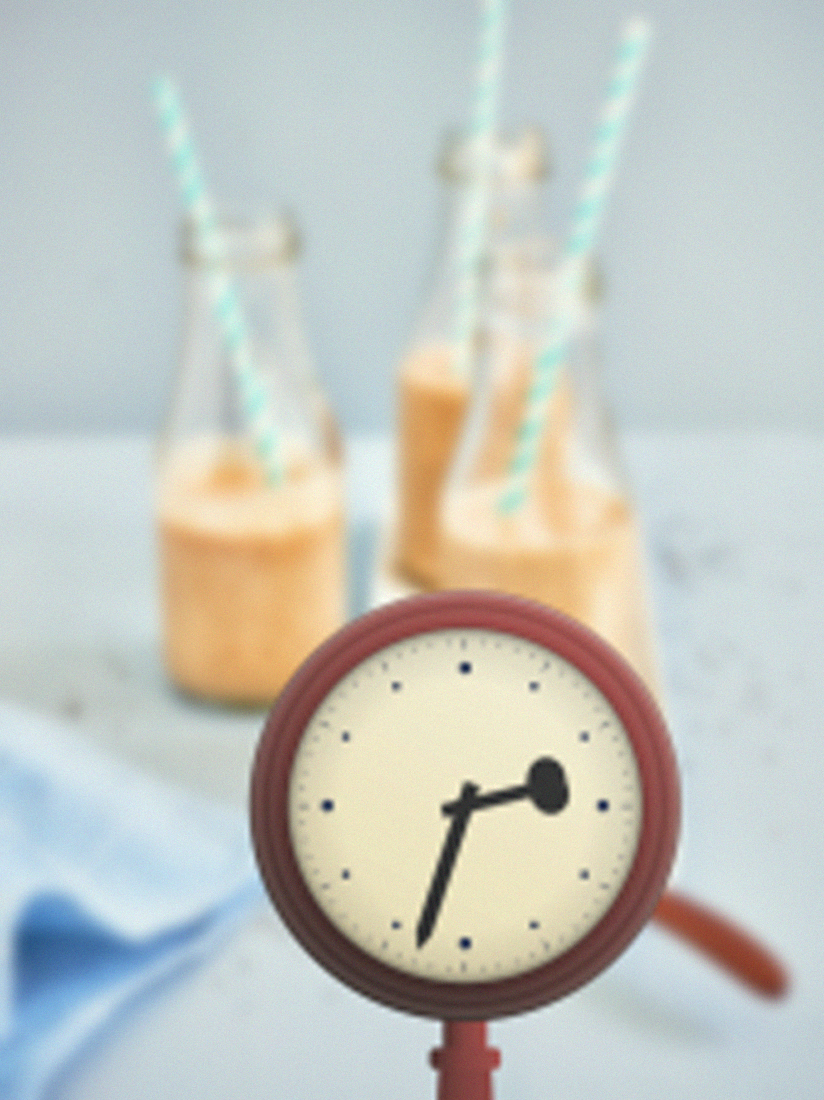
2:33
